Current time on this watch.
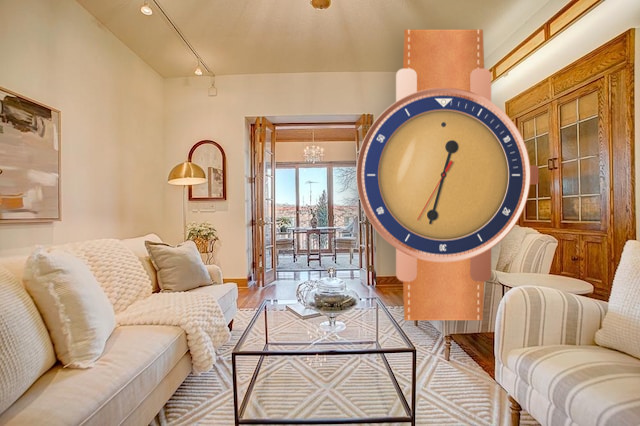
12:32:35
